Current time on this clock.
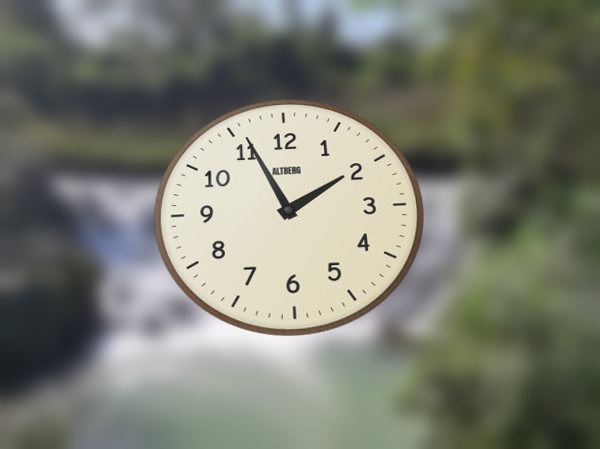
1:56
